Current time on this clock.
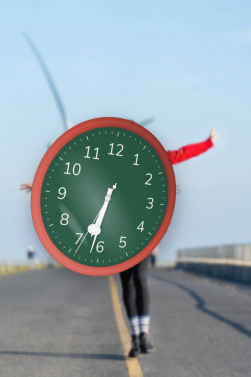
6:31:34
